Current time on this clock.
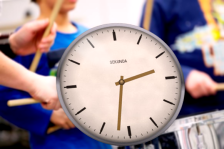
2:32
